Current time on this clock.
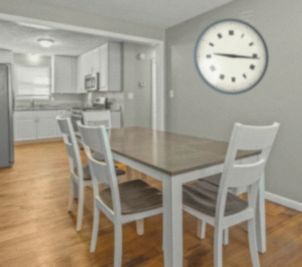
9:16
